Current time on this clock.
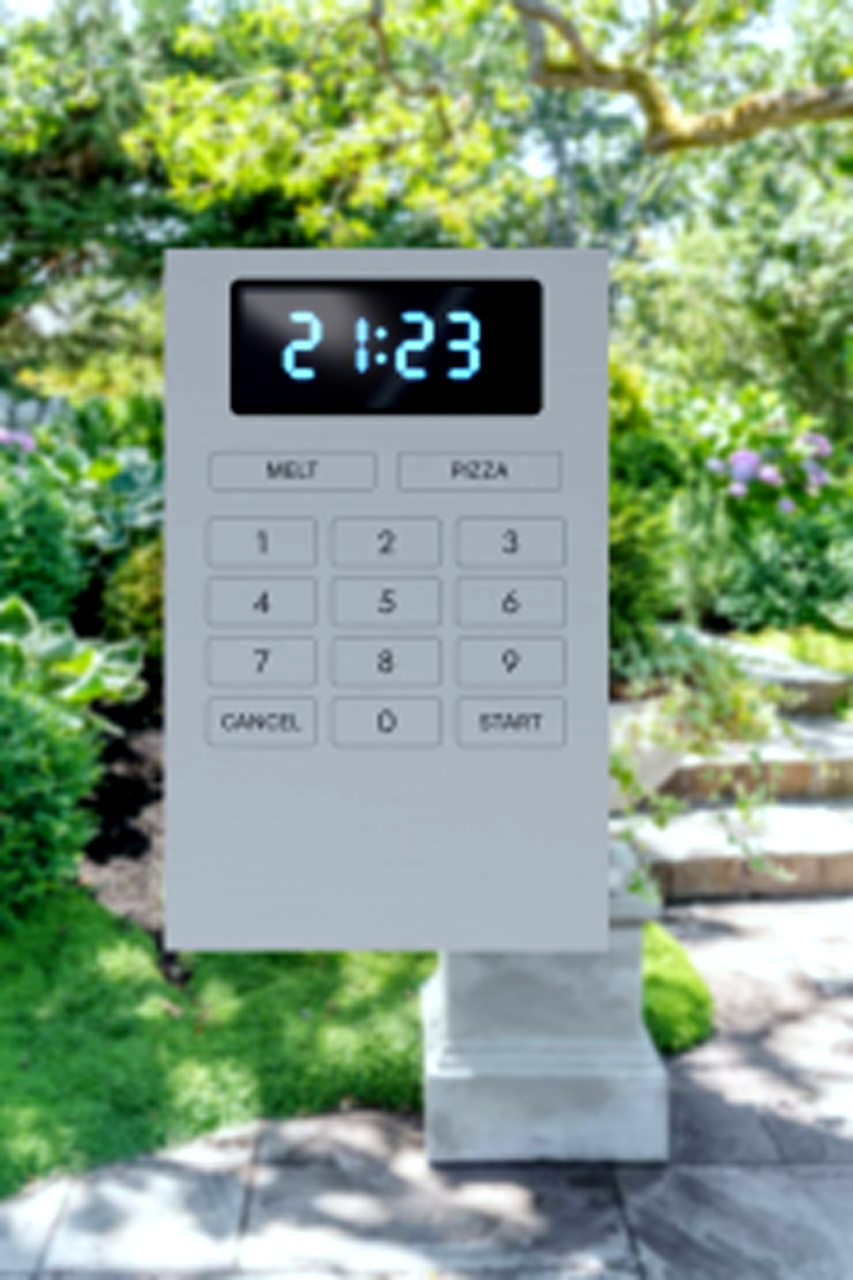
21:23
